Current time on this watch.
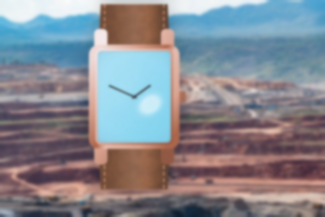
1:49
